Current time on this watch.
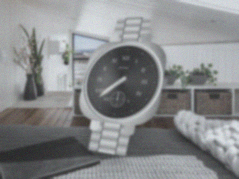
7:38
